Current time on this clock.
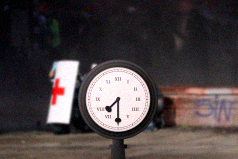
7:30
